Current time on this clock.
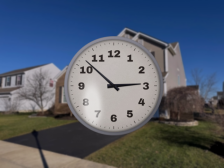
2:52
